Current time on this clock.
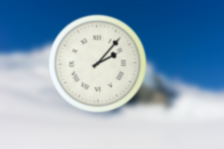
2:07
